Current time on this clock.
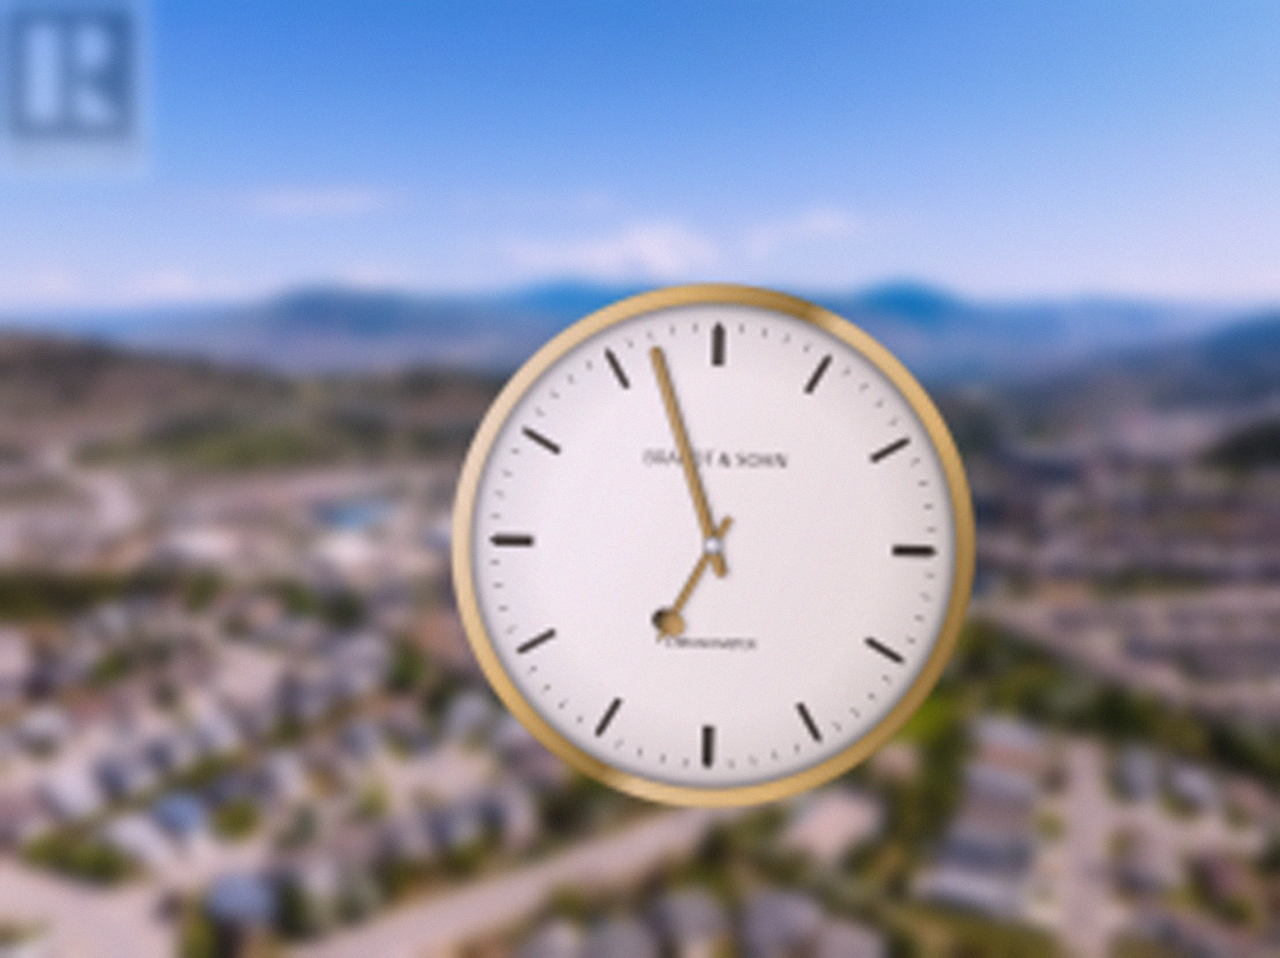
6:57
